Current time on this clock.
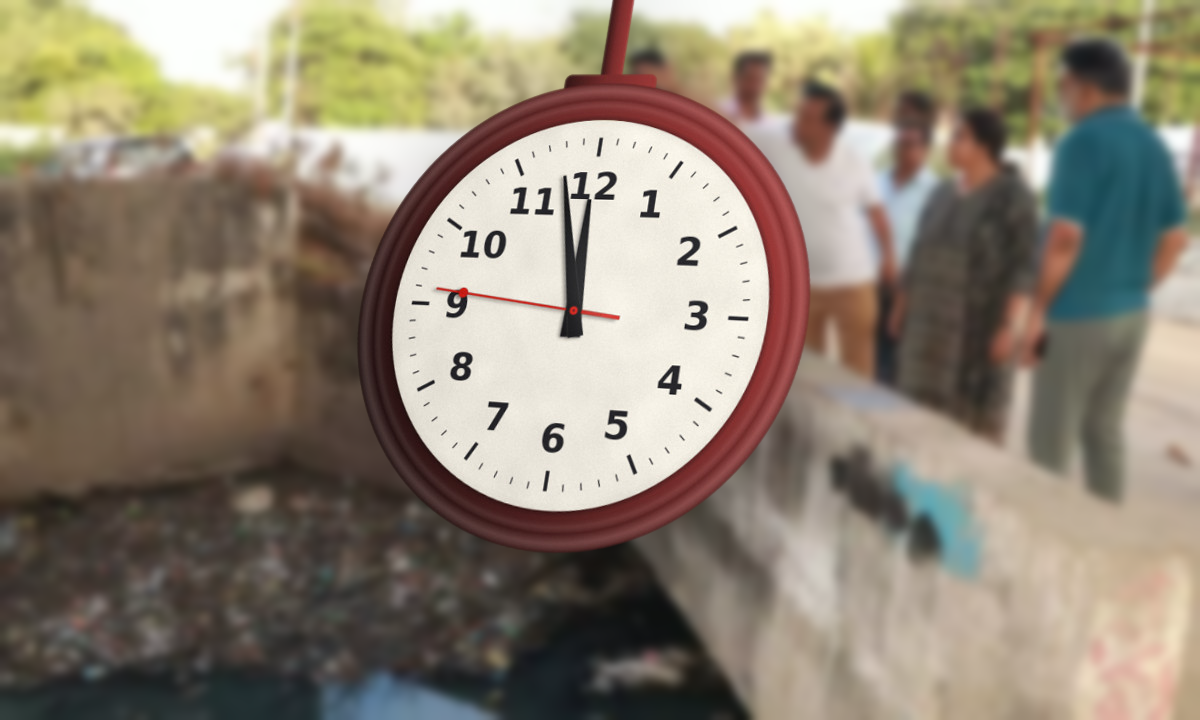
11:57:46
